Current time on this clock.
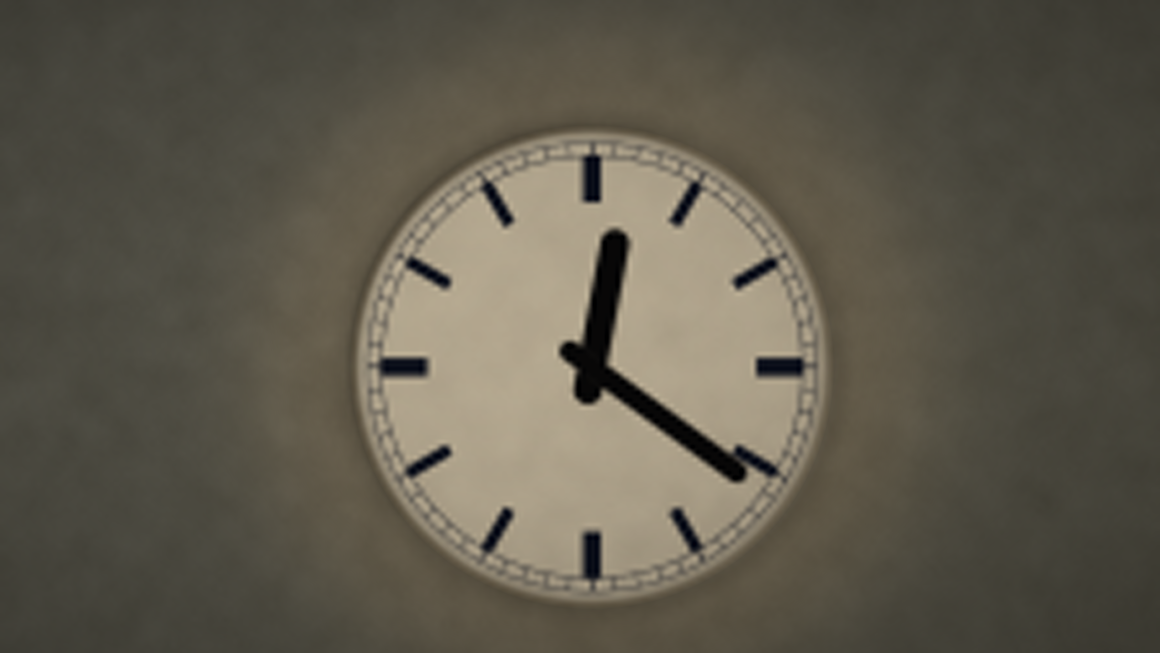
12:21
